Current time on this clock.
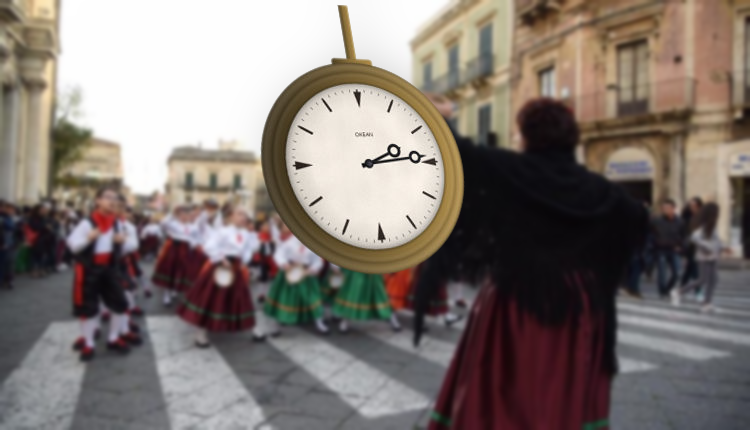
2:14
